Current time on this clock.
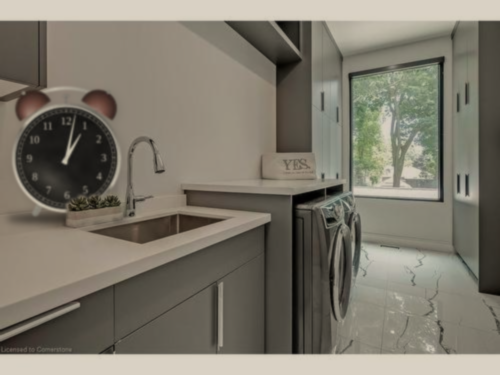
1:02
